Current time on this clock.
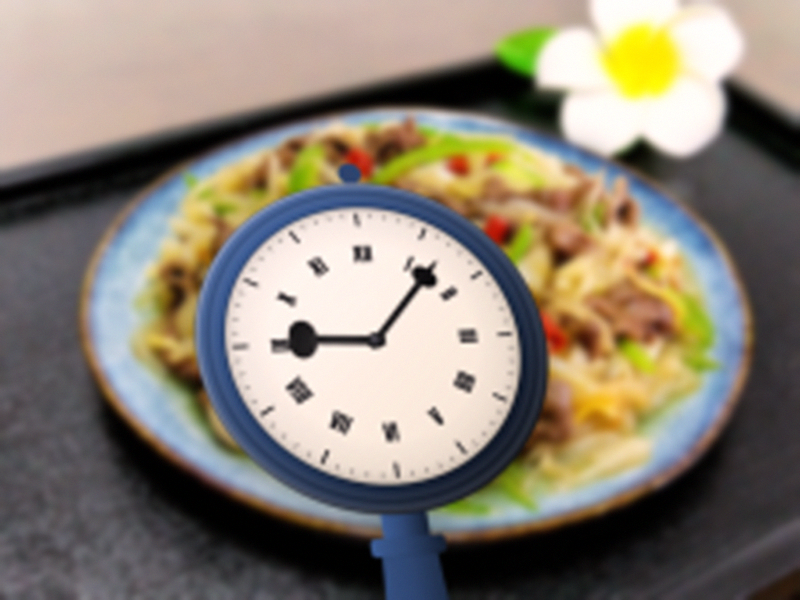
9:07
